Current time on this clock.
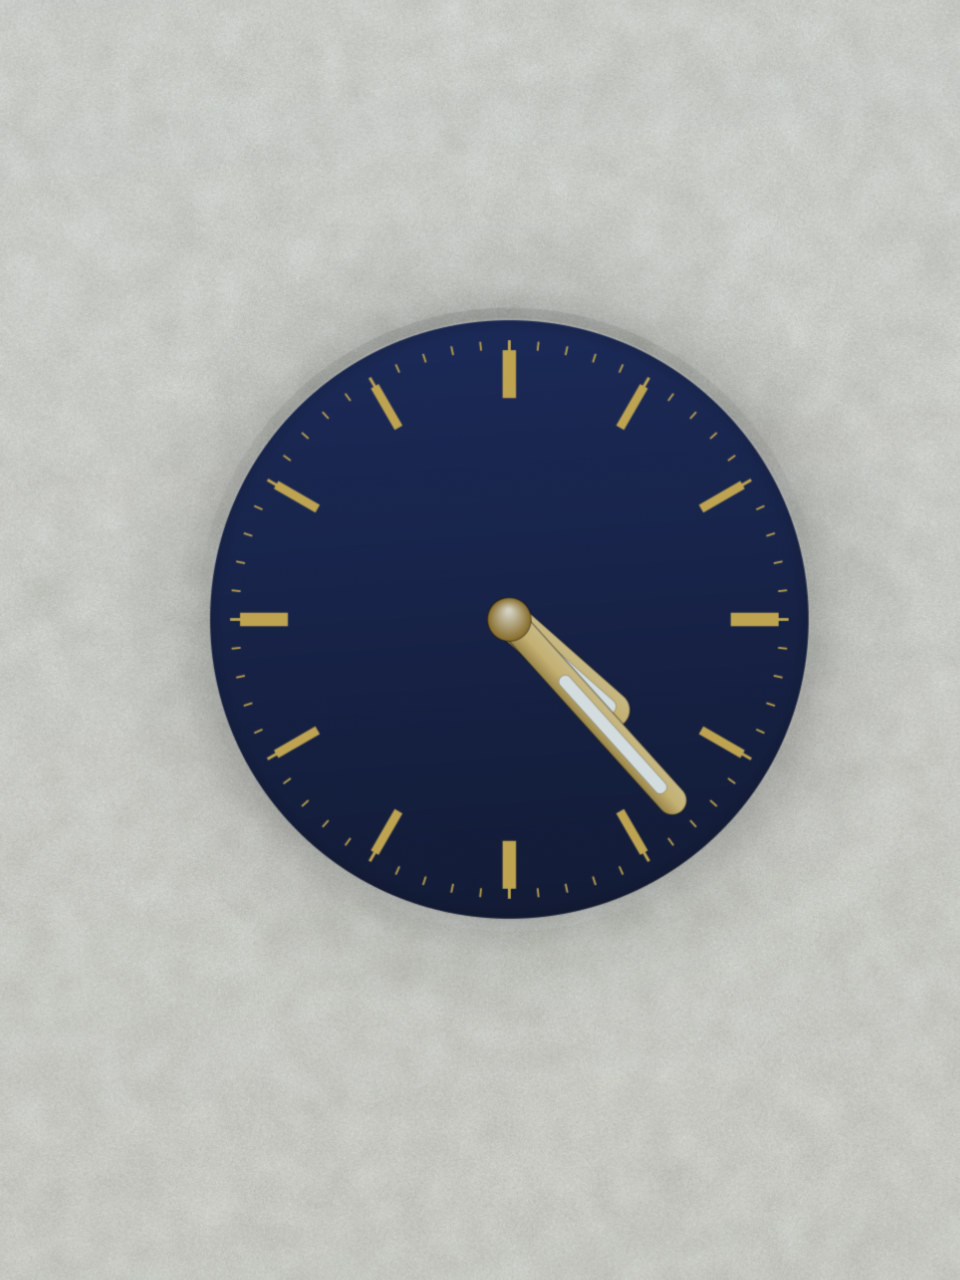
4:23
